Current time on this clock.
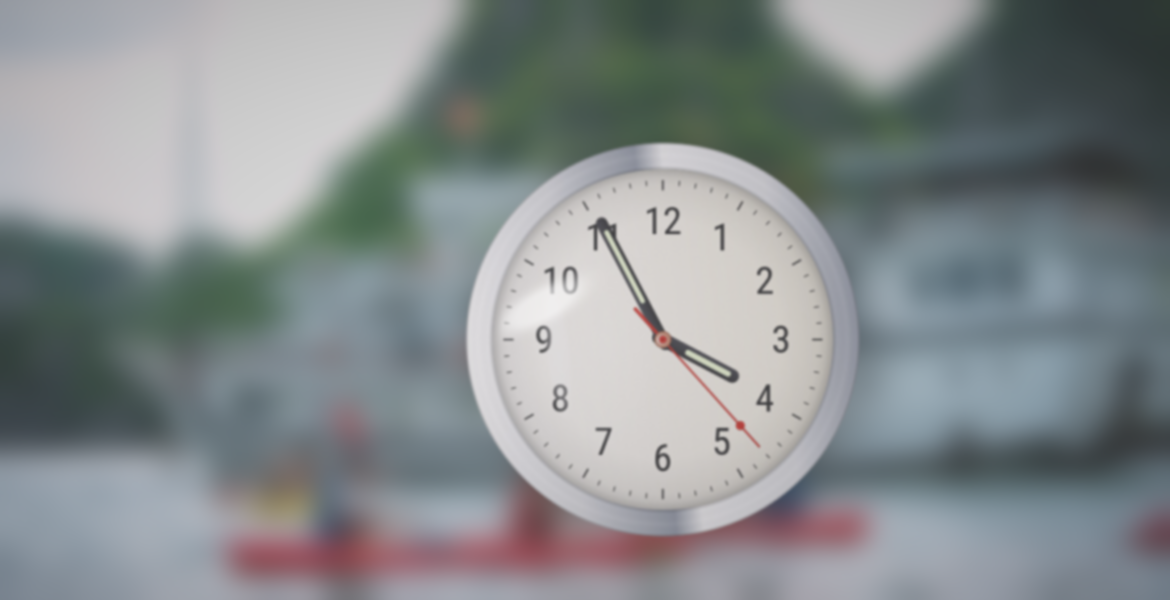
3:55:23
